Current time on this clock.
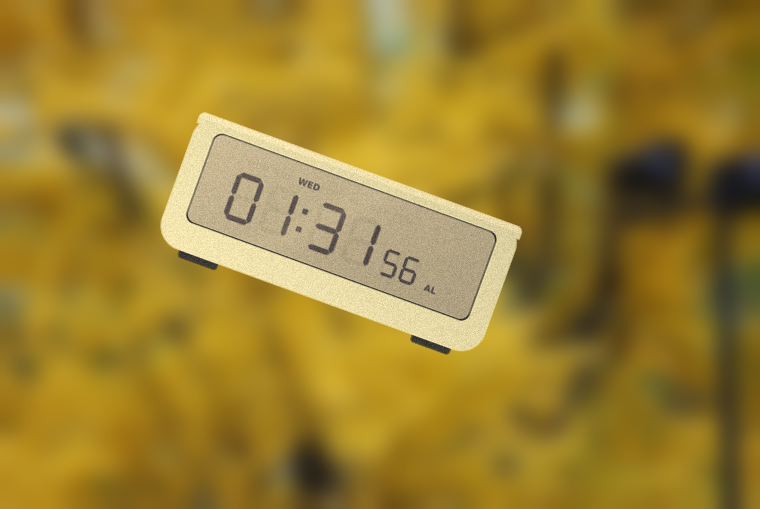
1:31:56
